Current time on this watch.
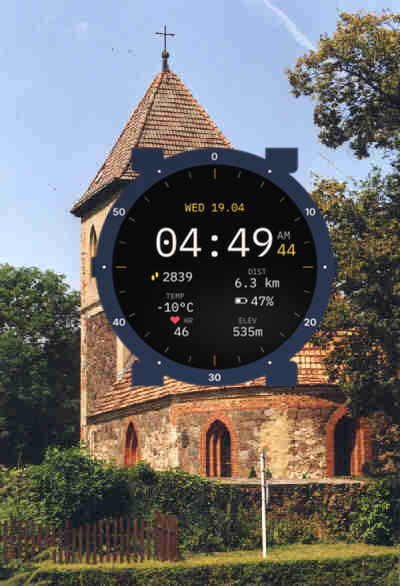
4:49:44
